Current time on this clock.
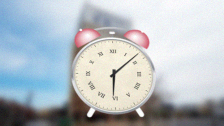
6:08
